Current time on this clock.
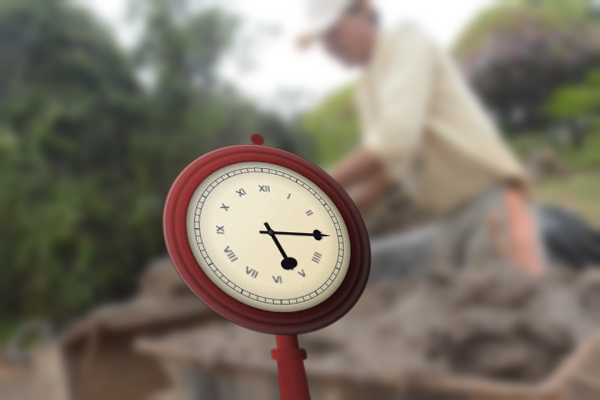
5:15
